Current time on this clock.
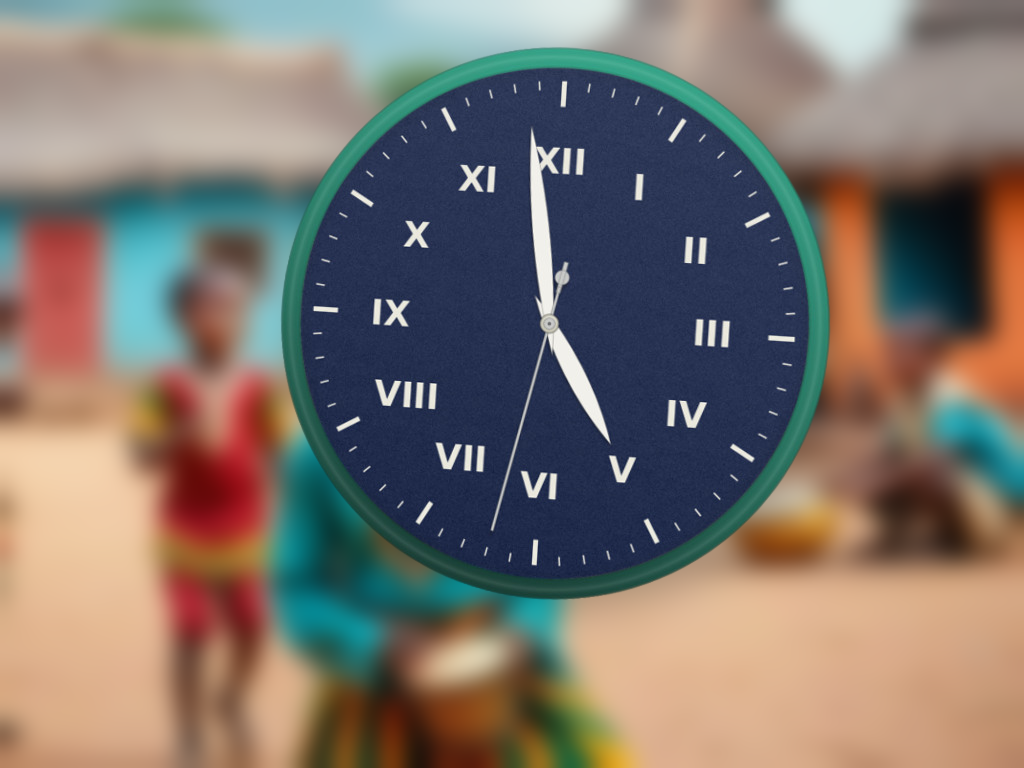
4:58:32
